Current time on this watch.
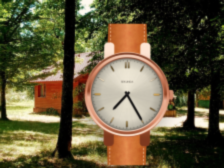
7:25
